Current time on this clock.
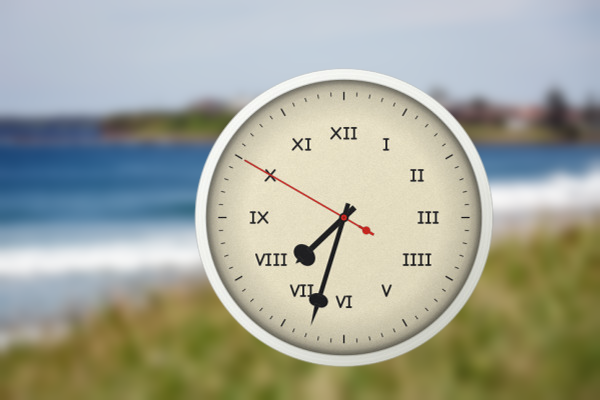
7:32:50
